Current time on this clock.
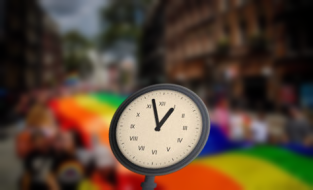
12:57
